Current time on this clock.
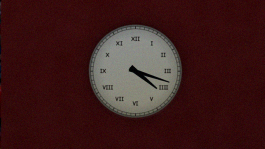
4:18
